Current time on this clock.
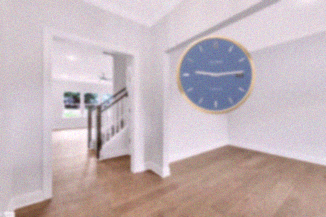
9:14
